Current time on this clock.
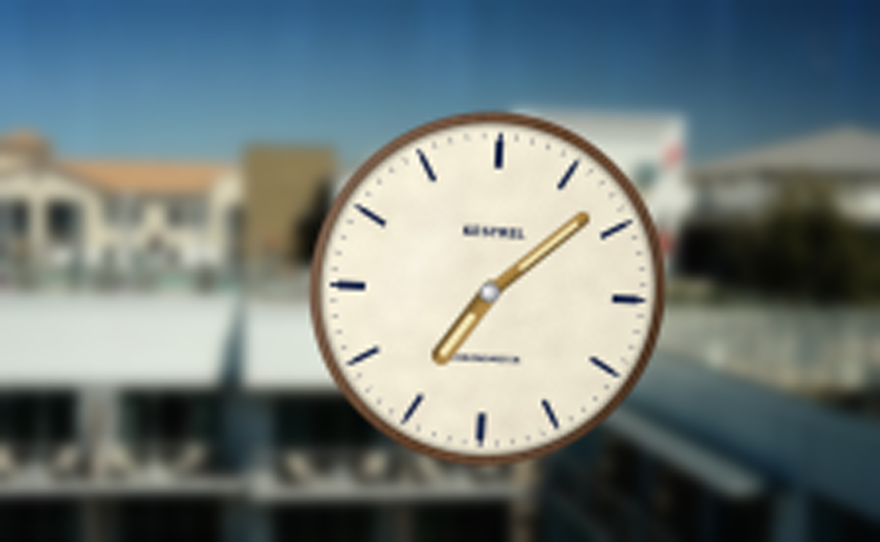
7:08
